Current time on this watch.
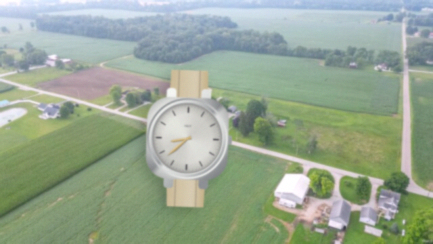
8:38
